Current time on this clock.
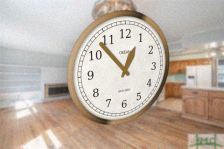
12:53
